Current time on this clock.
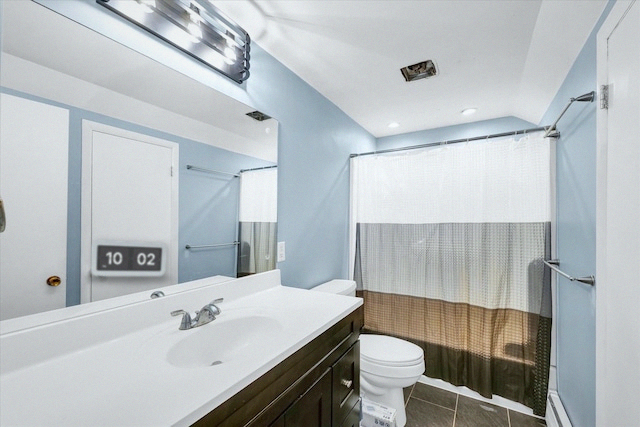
10:02
